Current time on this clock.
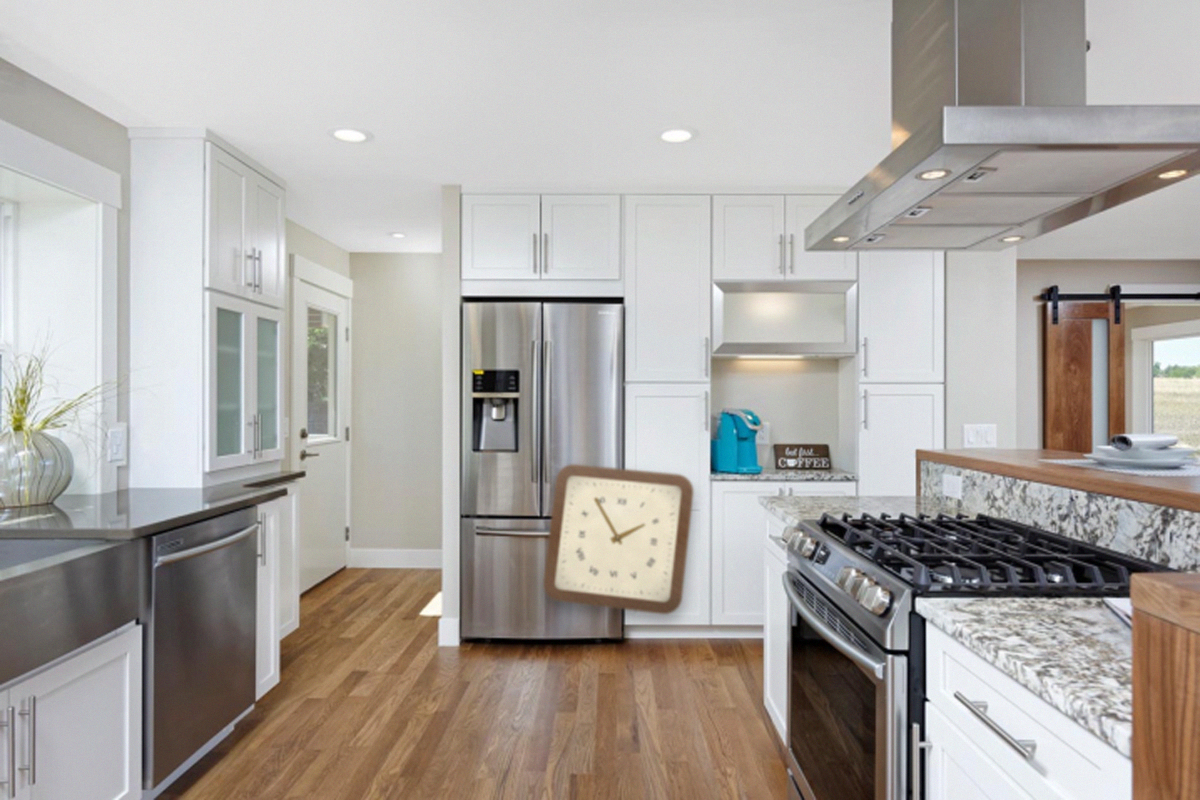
1:54
